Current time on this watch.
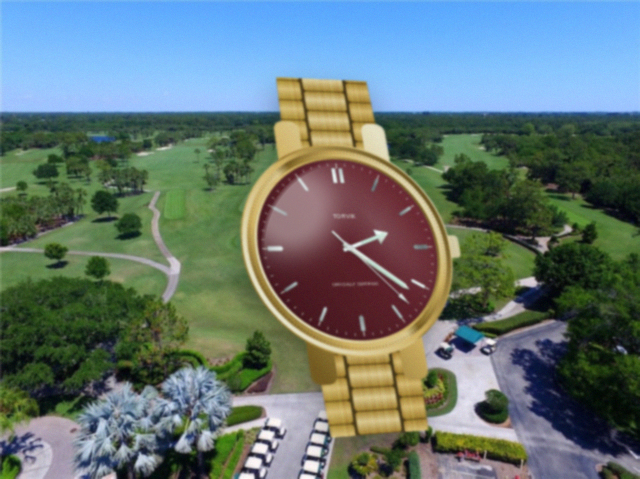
2:21:23
